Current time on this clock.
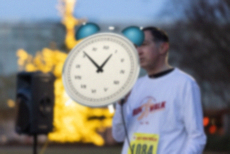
12:51
